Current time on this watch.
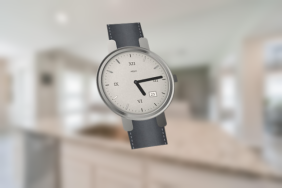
5:14
